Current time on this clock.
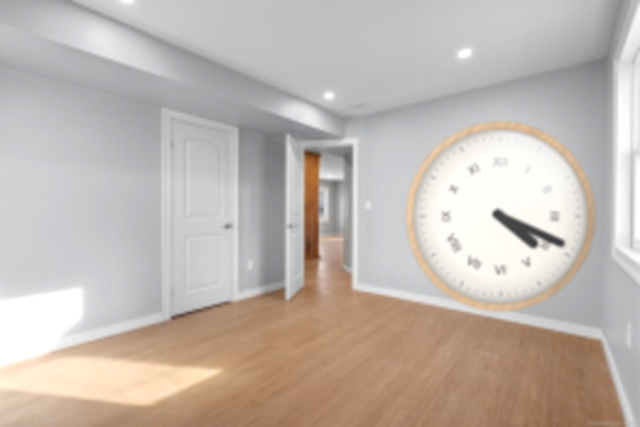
4:19
